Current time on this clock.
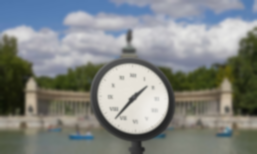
1:37
